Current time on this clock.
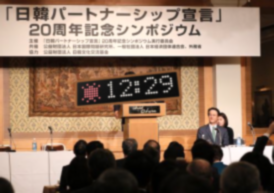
12:29
